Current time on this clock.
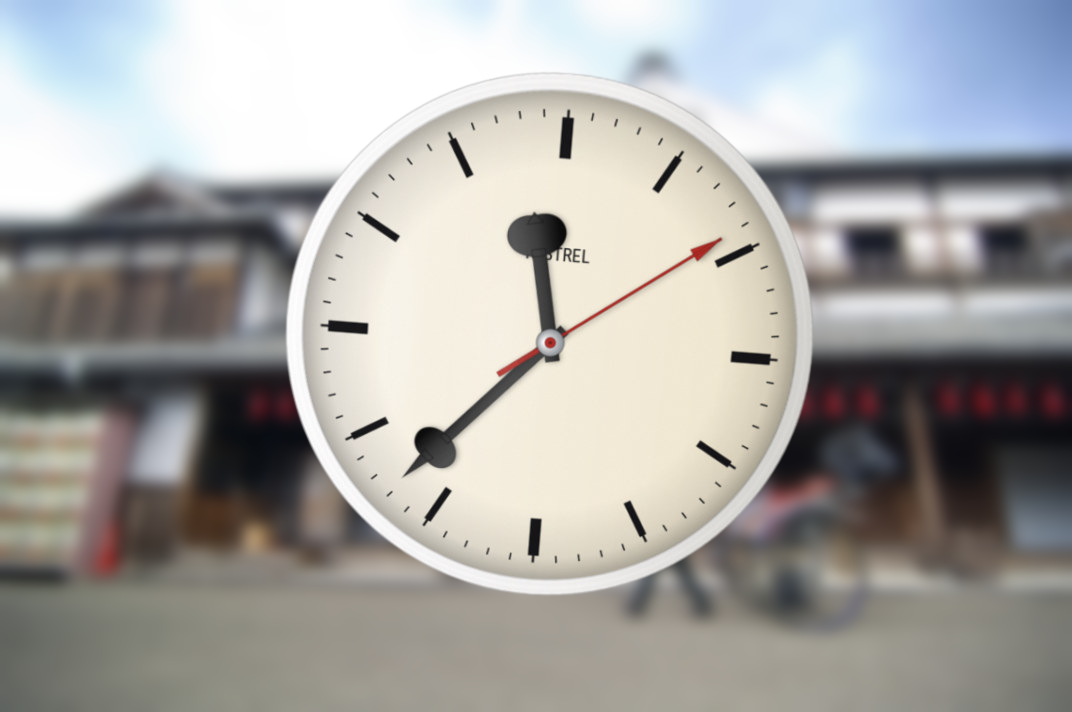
11:37:09
